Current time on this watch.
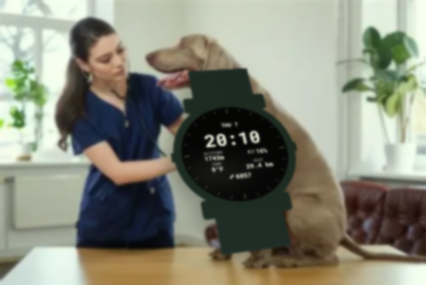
20:10
